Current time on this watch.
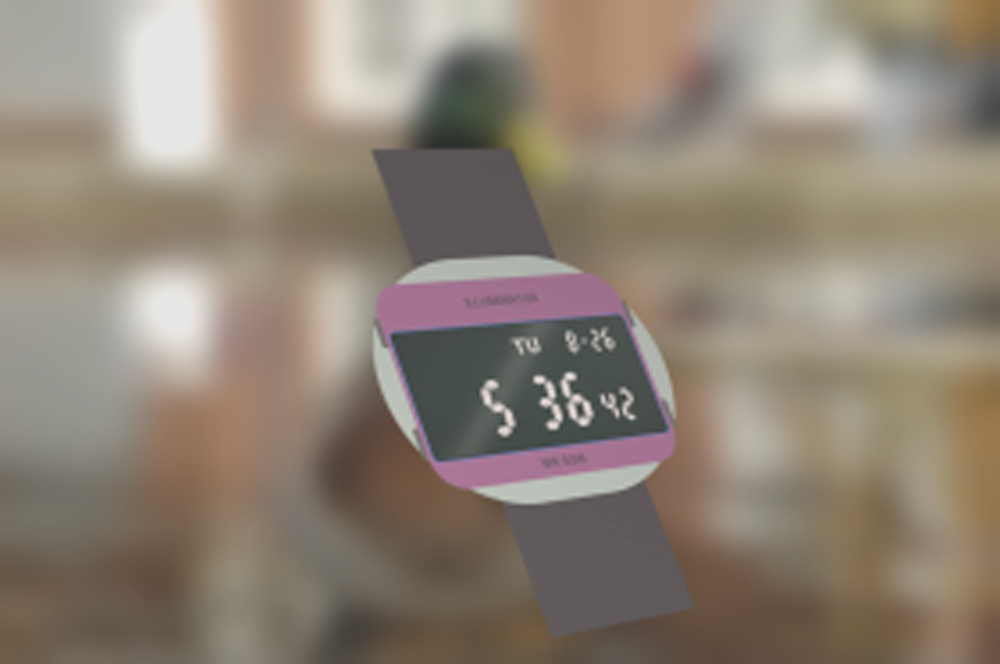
5:36:42
